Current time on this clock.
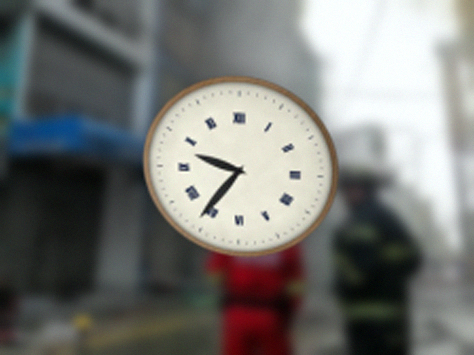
9:36
